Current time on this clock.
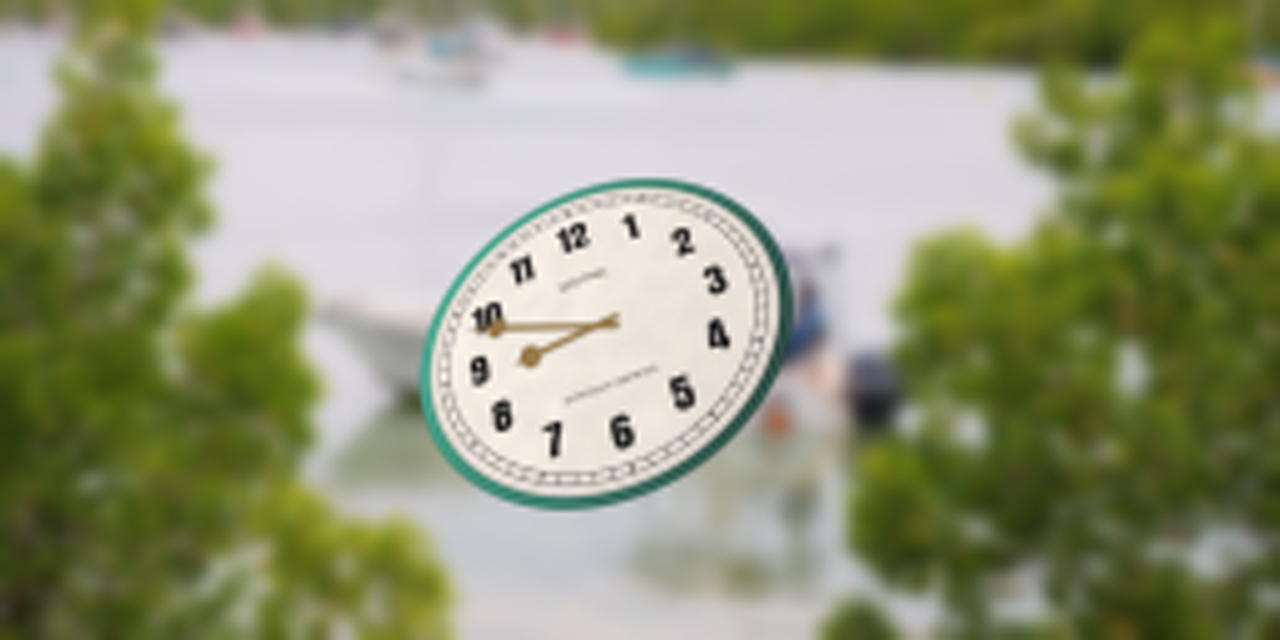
8:49
